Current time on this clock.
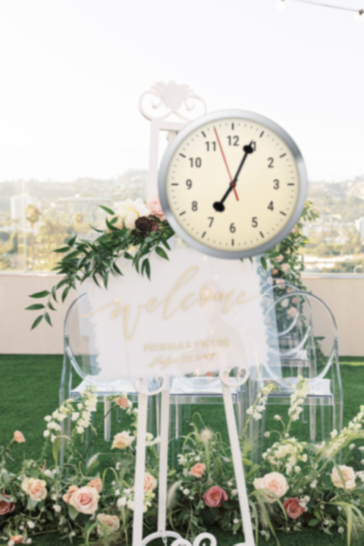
7:03:57
